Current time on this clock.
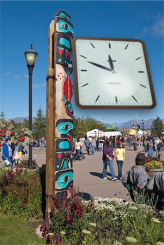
11:49
